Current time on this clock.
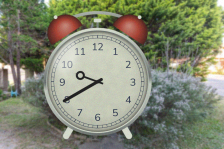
9:40
